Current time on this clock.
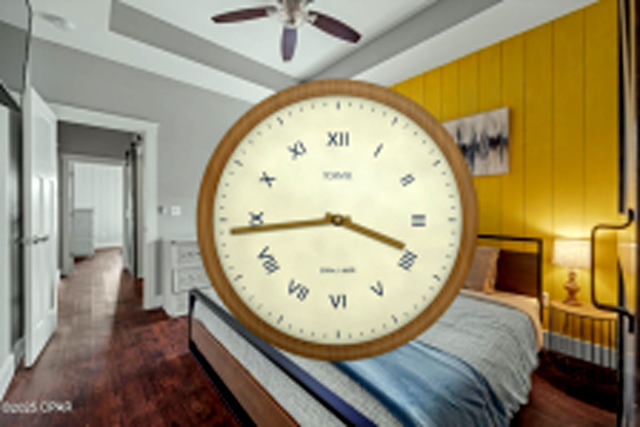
3:44
